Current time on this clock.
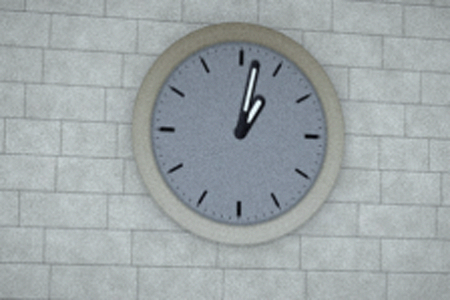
1:02
